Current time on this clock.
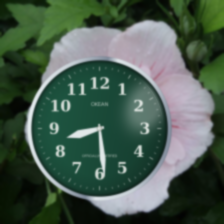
8:29
